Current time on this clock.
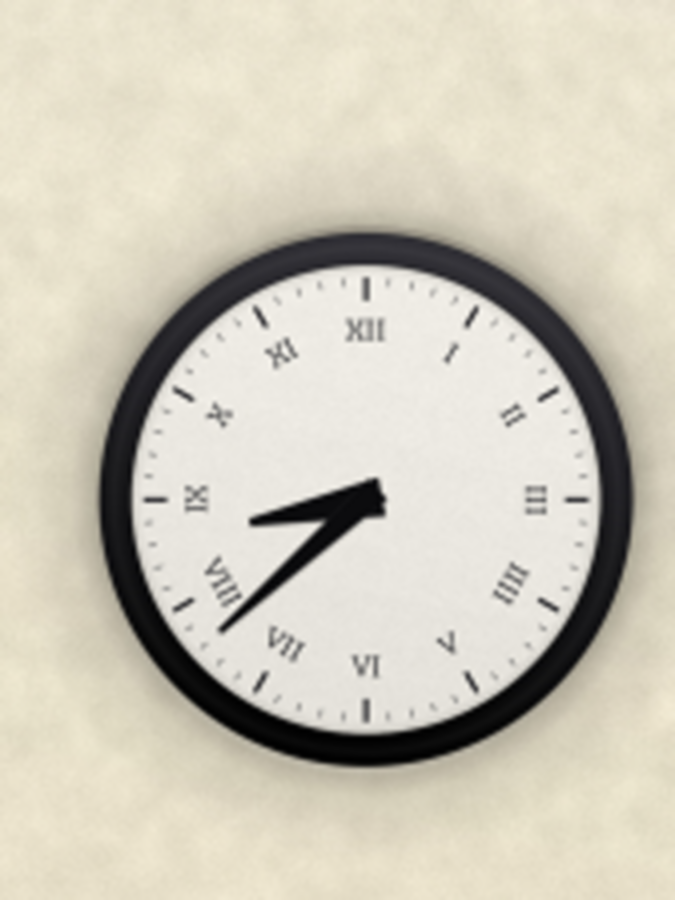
8:38
